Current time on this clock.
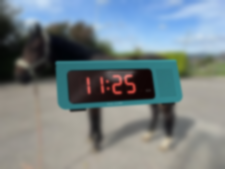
11:25
